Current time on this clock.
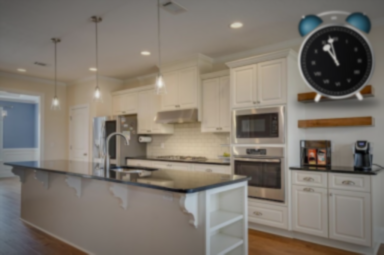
10:58
